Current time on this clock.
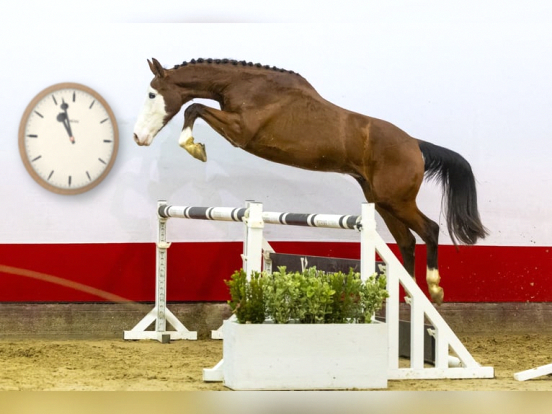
10:57
